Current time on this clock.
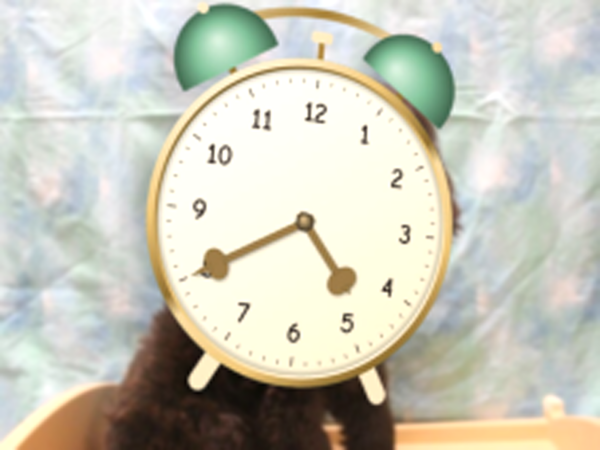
4:40
